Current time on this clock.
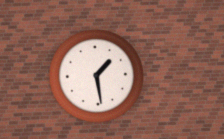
1:29
